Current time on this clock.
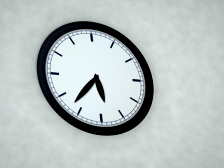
5:37
